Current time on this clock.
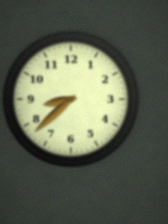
8:38
